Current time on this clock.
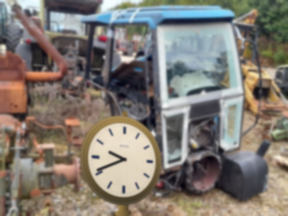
9:41
